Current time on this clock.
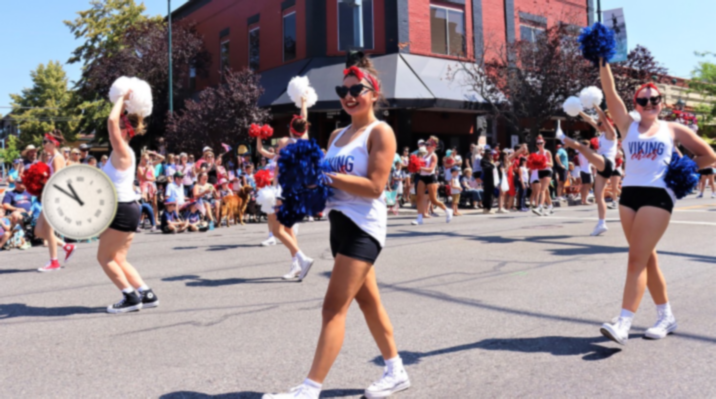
10:50
